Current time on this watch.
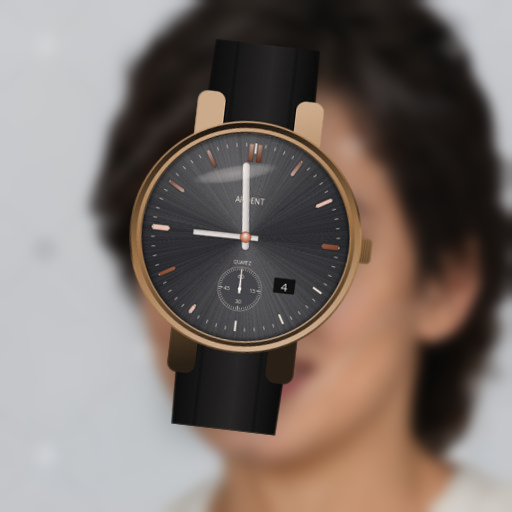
8:59
